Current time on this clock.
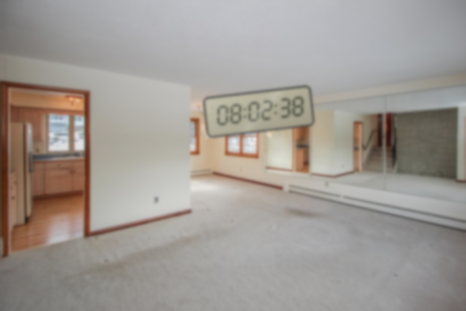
8:02:38
